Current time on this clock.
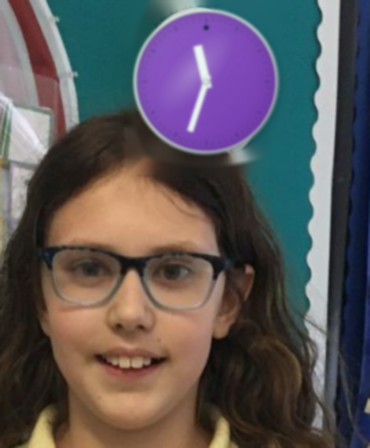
11:33
